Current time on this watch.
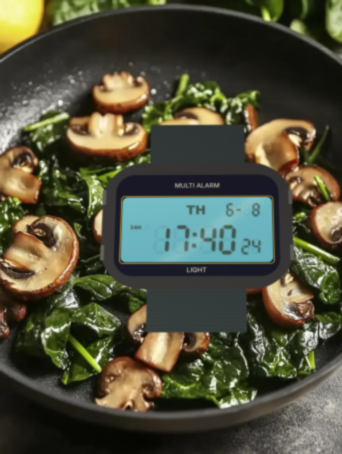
17:40:24
